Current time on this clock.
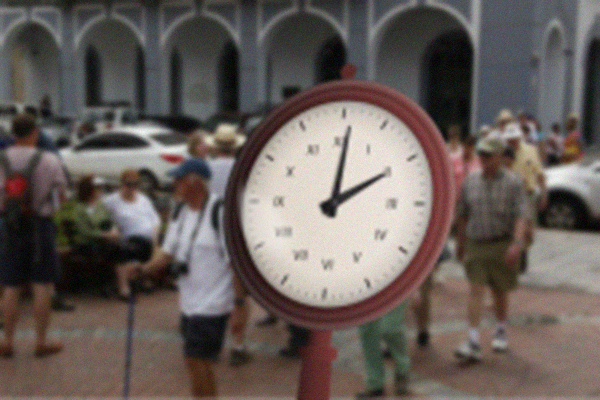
2:01
